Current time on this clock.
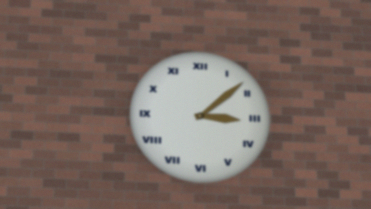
3:08
